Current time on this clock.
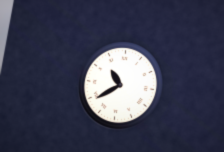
10:39
